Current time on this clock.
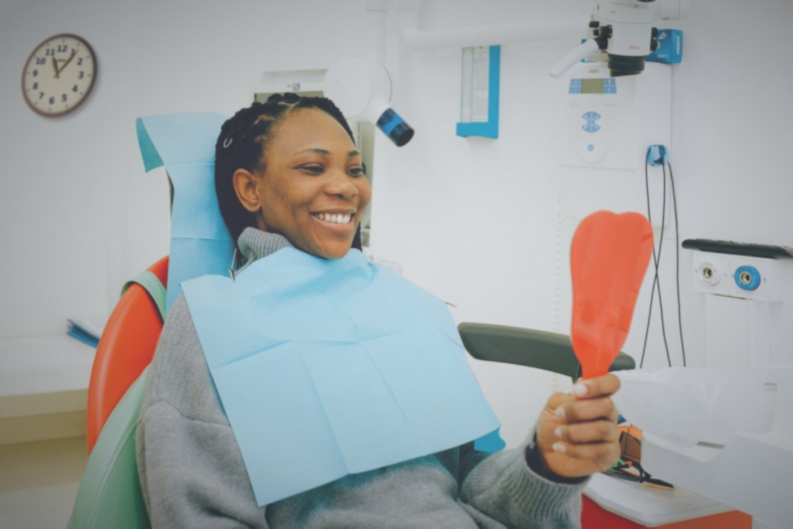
11:06
